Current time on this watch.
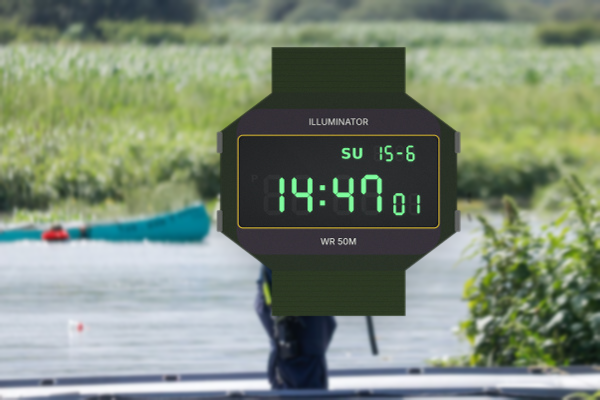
14:47:01
